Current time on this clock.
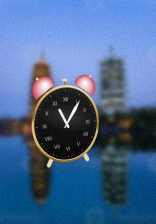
11:06
